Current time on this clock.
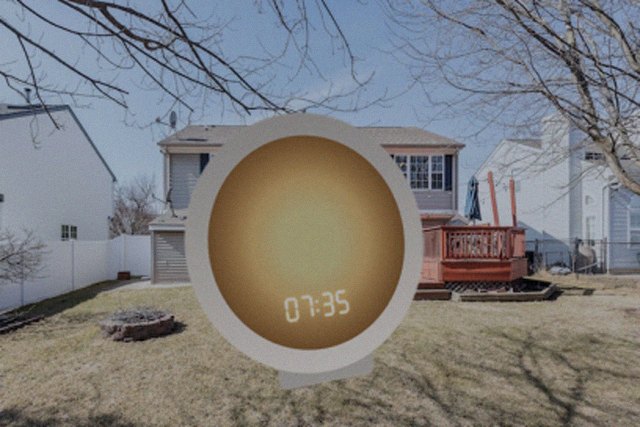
7:35
